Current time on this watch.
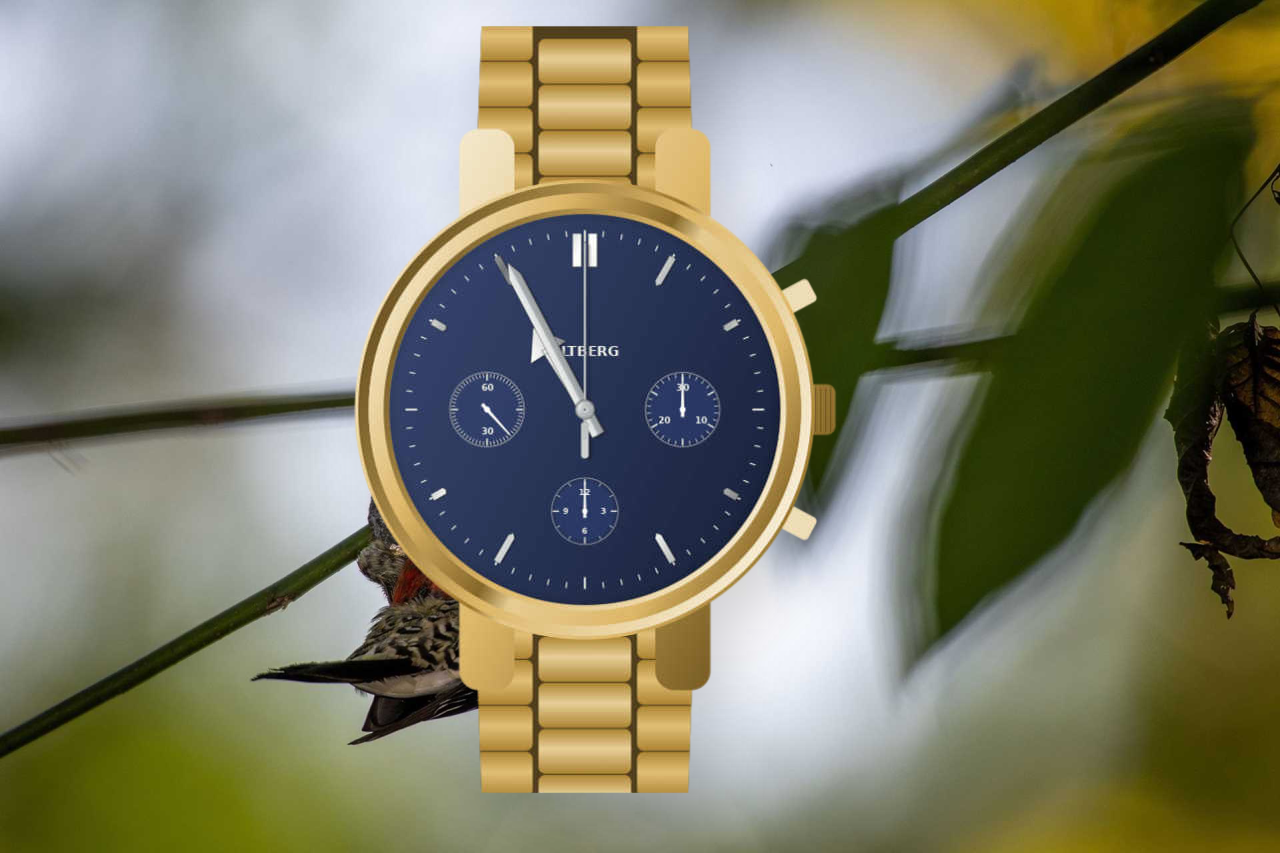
10:55:23
